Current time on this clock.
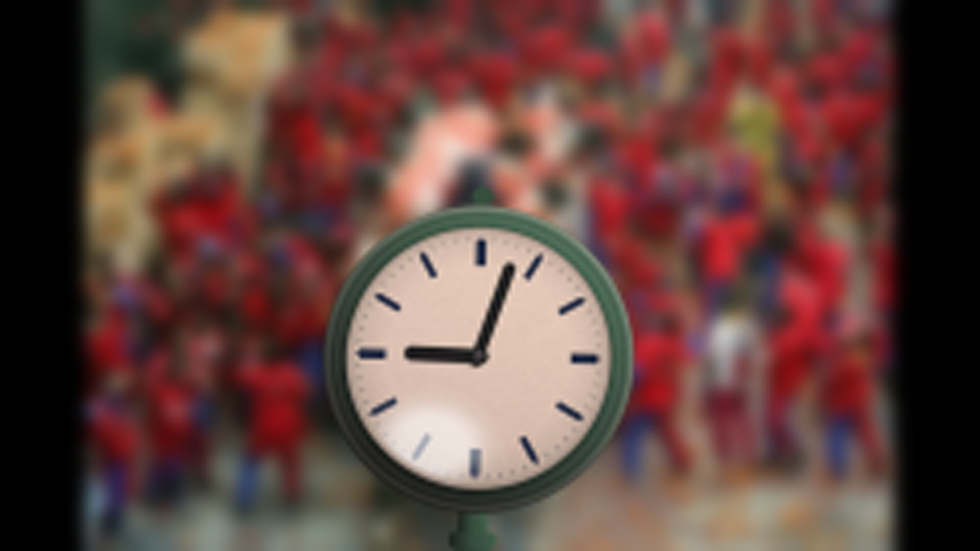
9:03
